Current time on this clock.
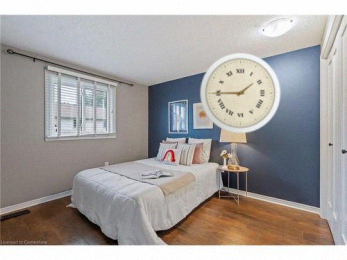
1:45
